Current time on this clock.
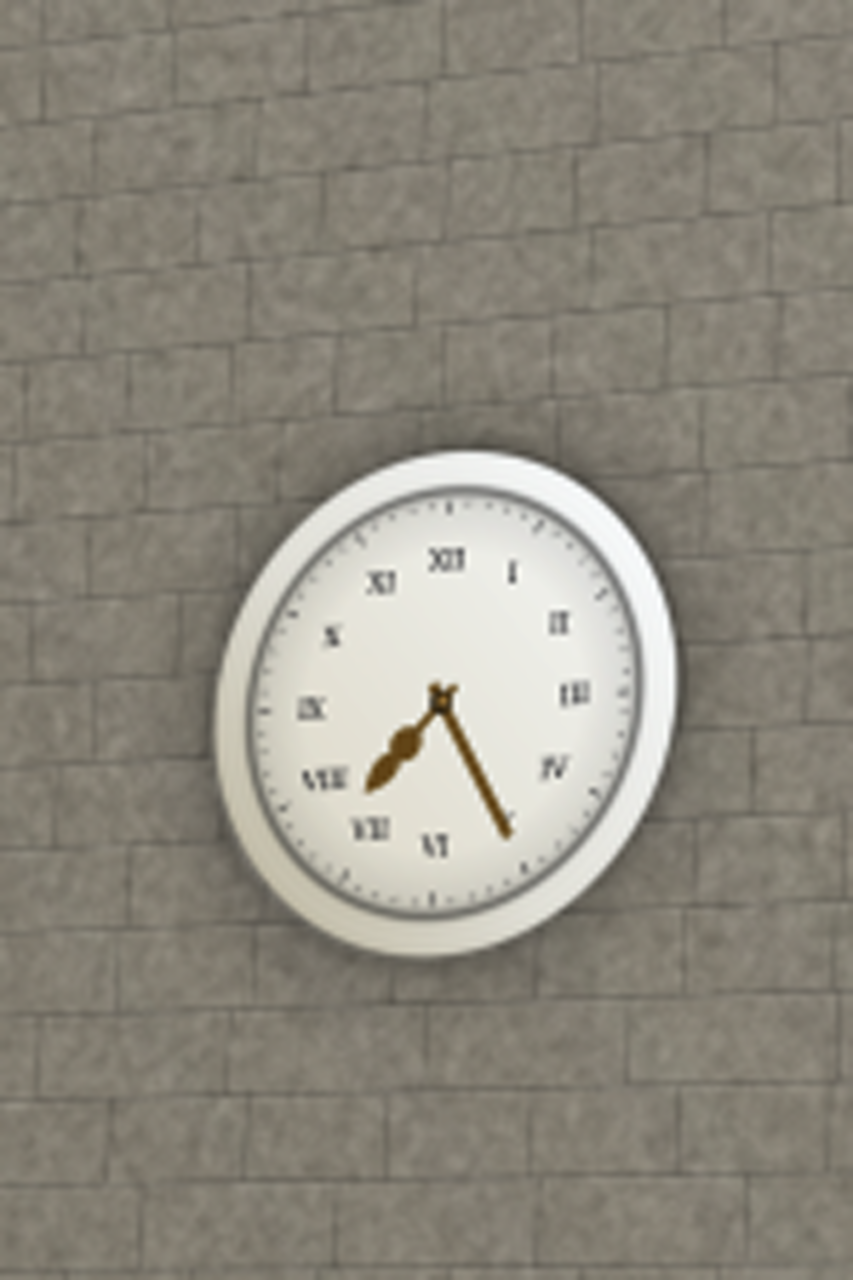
7:25
